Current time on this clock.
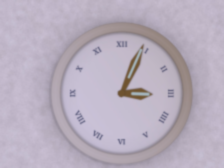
3:04
